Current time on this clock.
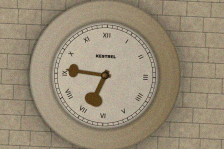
6:46
